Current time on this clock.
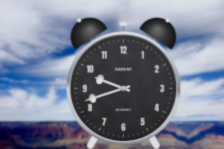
9:42
